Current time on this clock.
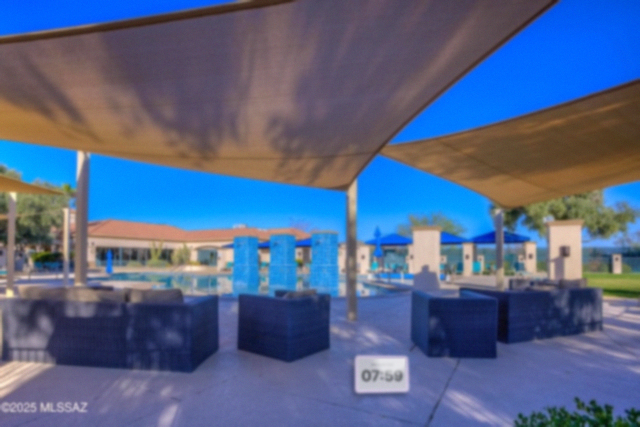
7:59
